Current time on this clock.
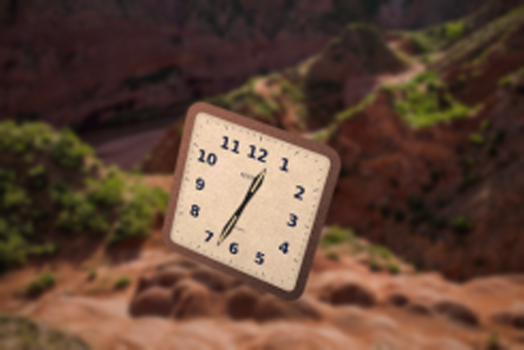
12:33
